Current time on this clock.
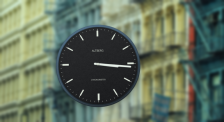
3:16
